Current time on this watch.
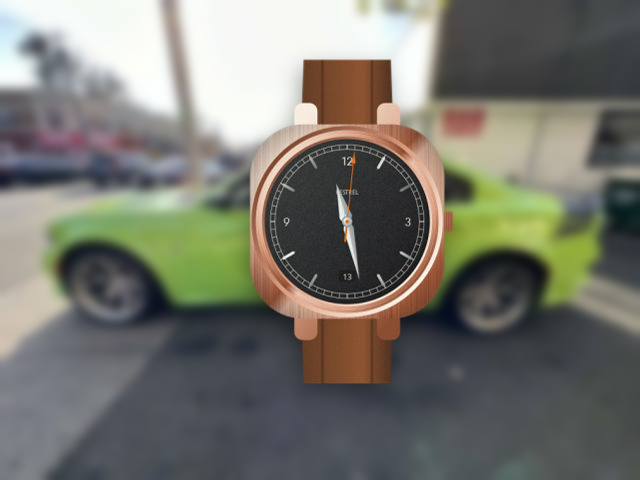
11:28:01
